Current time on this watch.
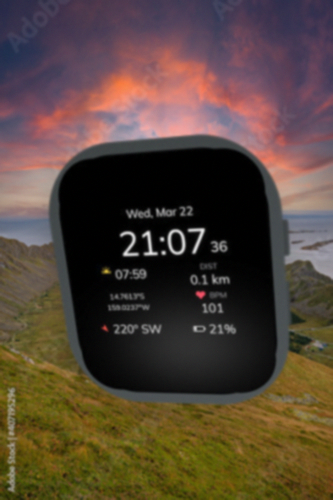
21:07:36
